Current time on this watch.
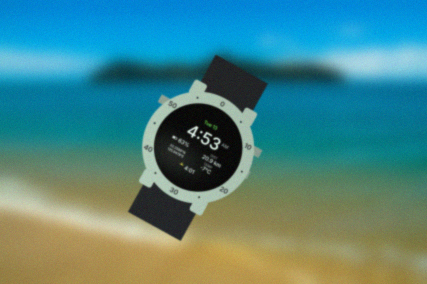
4:53
